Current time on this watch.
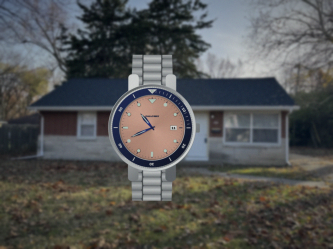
10:41
